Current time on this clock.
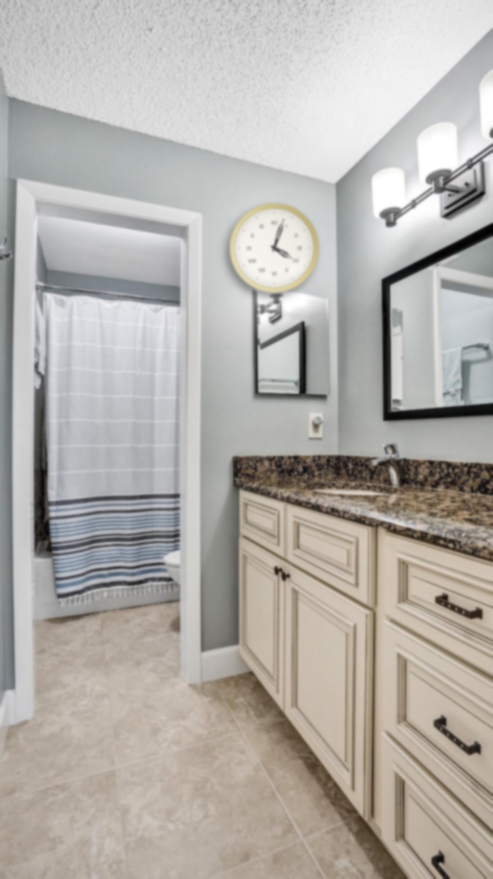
4:03
